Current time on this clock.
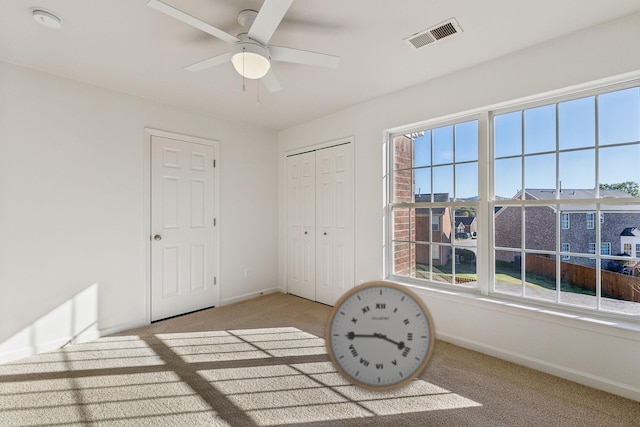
3:45
